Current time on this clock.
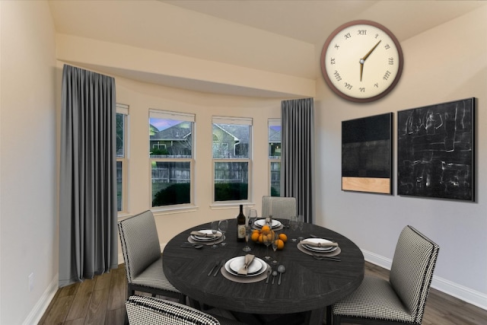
6:07
